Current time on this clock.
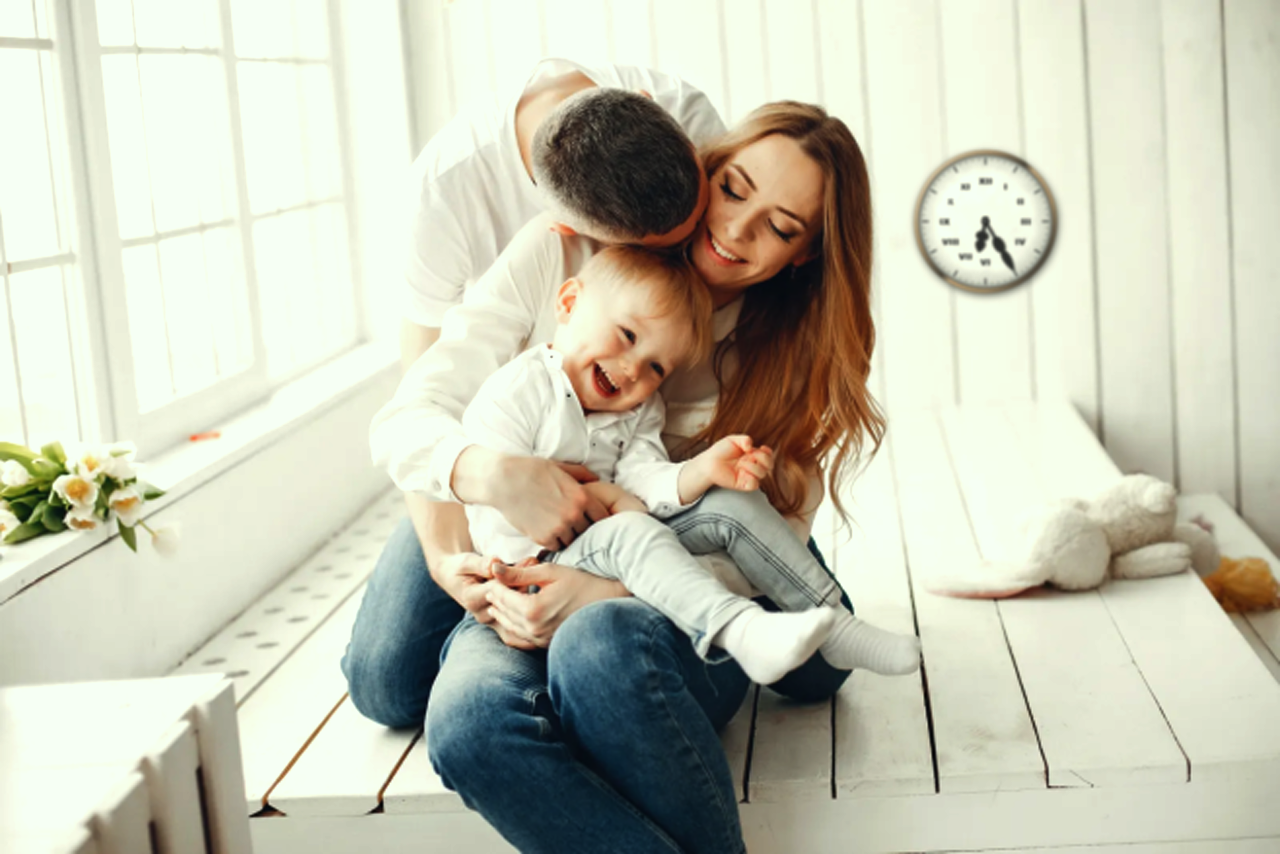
6:25
